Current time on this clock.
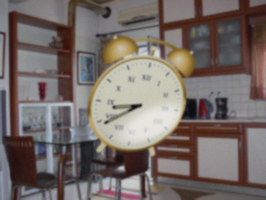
8:39
